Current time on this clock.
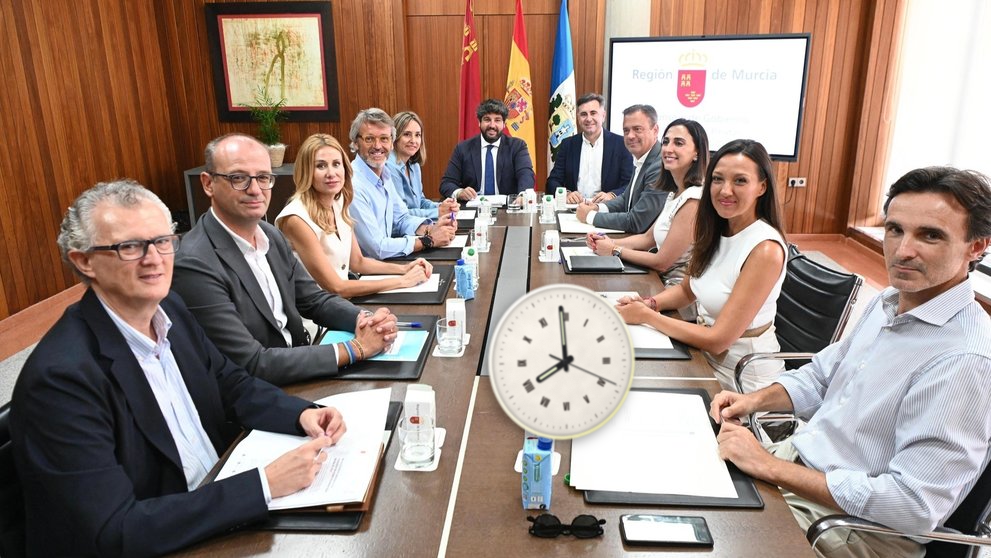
7:59:19
